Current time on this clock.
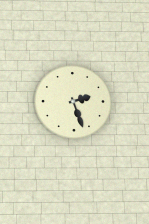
2:27
